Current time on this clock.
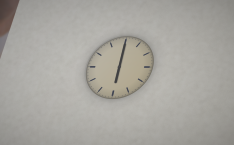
6:00
